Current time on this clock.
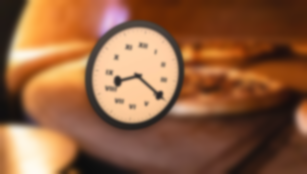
8:20
